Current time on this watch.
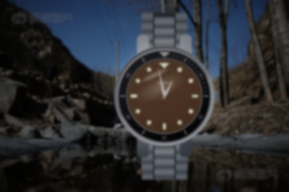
12:58
